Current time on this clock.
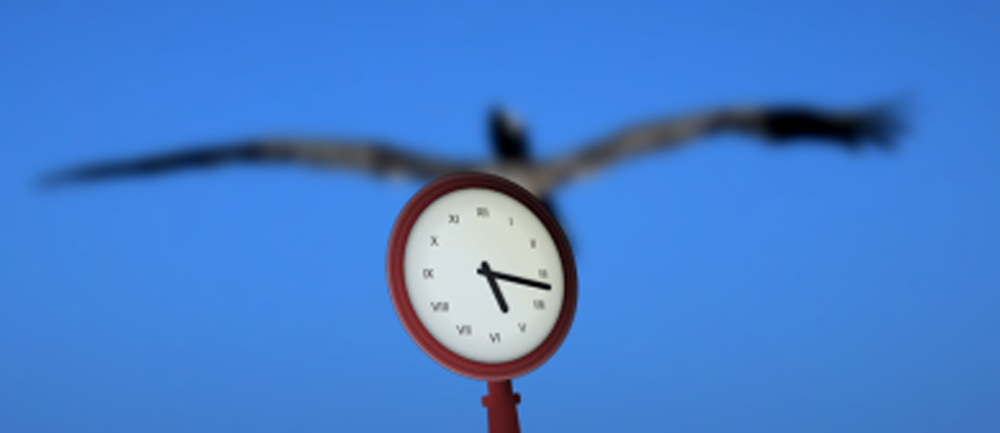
5:17
